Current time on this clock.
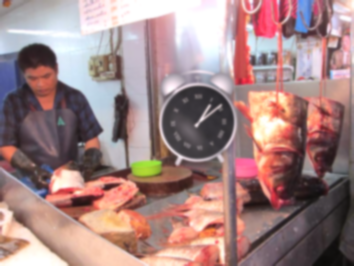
1:09
